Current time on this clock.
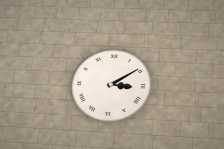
3:09
